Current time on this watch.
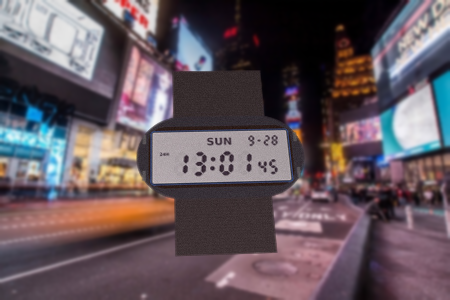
13:01:45
